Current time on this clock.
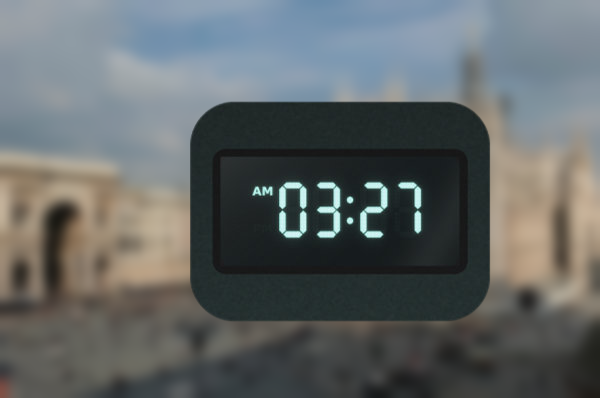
3:27
